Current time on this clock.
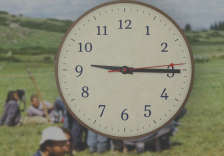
9:15:14
